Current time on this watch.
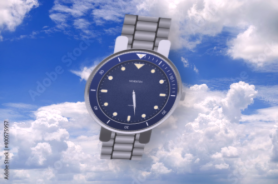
5:28
